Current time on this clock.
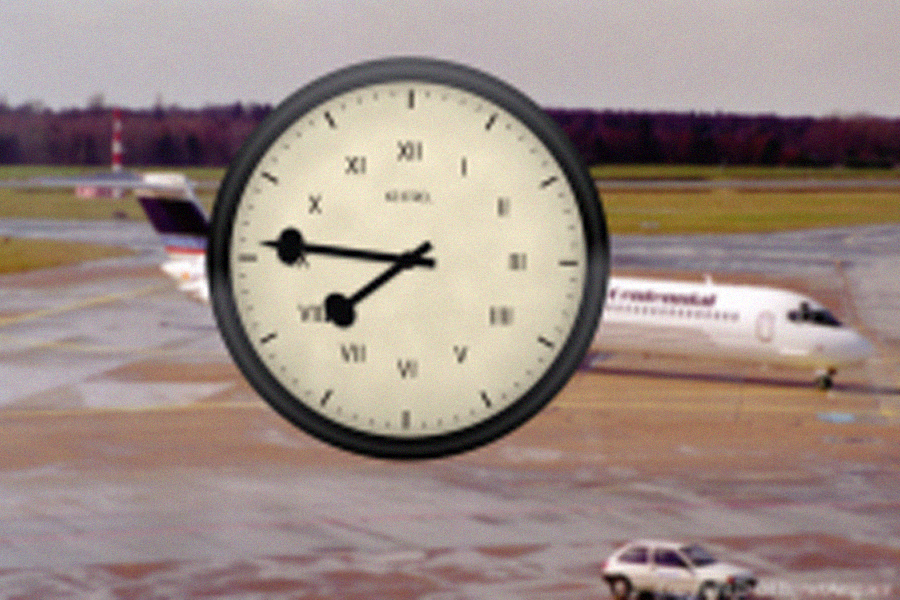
7:46
